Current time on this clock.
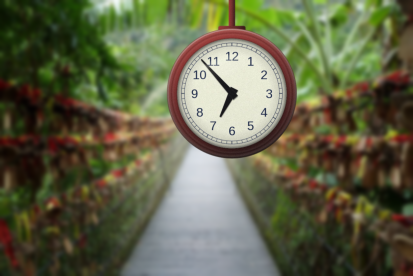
6:53
